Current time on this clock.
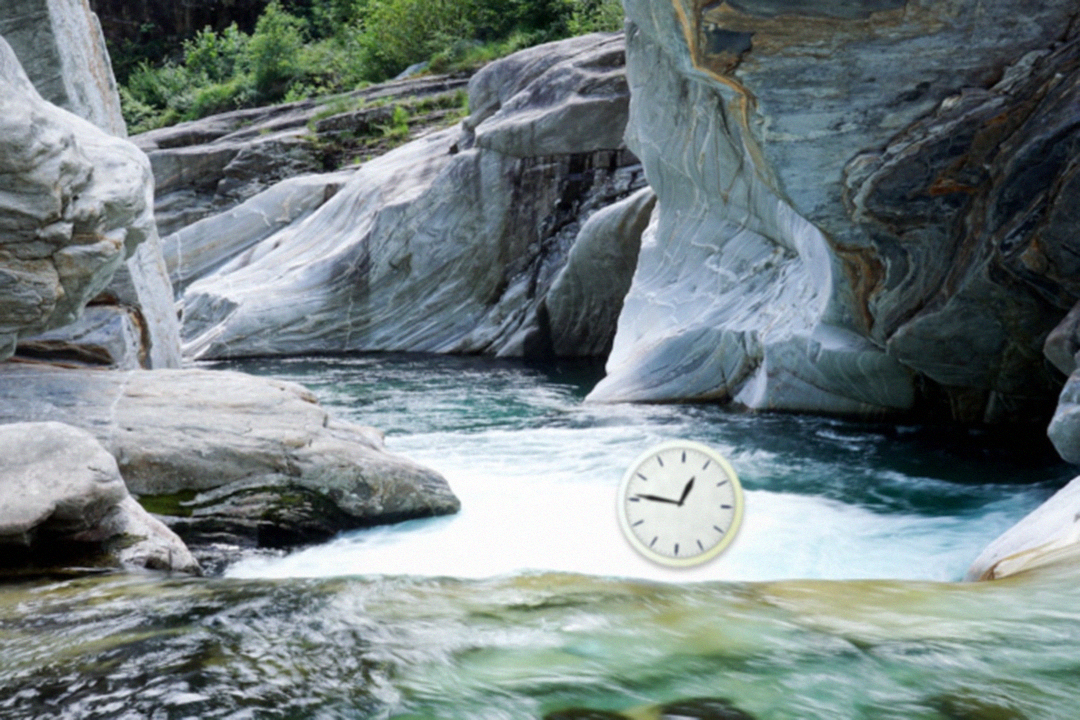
12:46
